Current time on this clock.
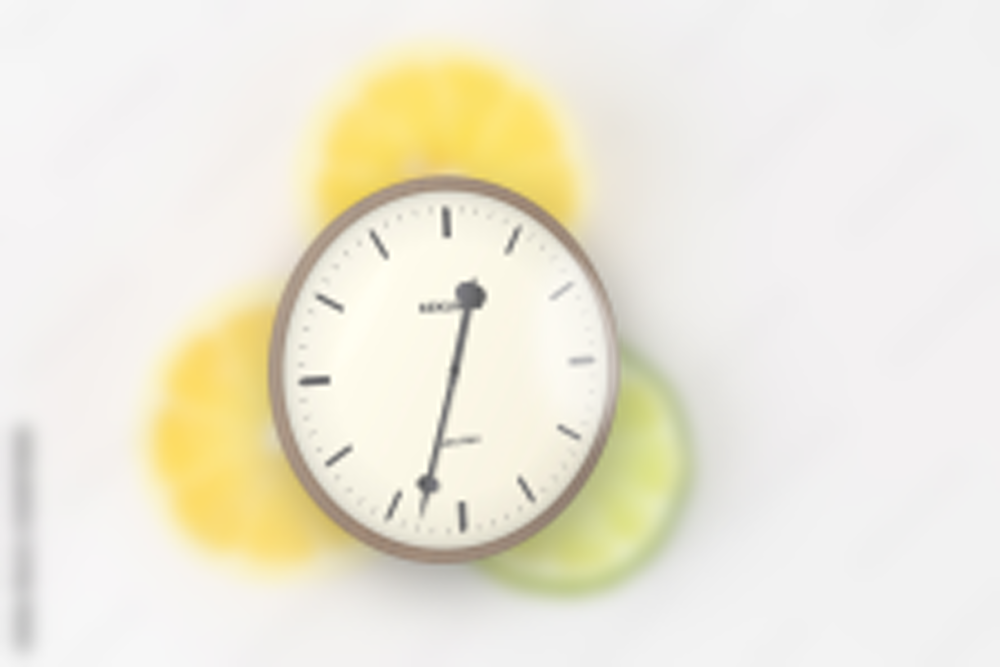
12:33
